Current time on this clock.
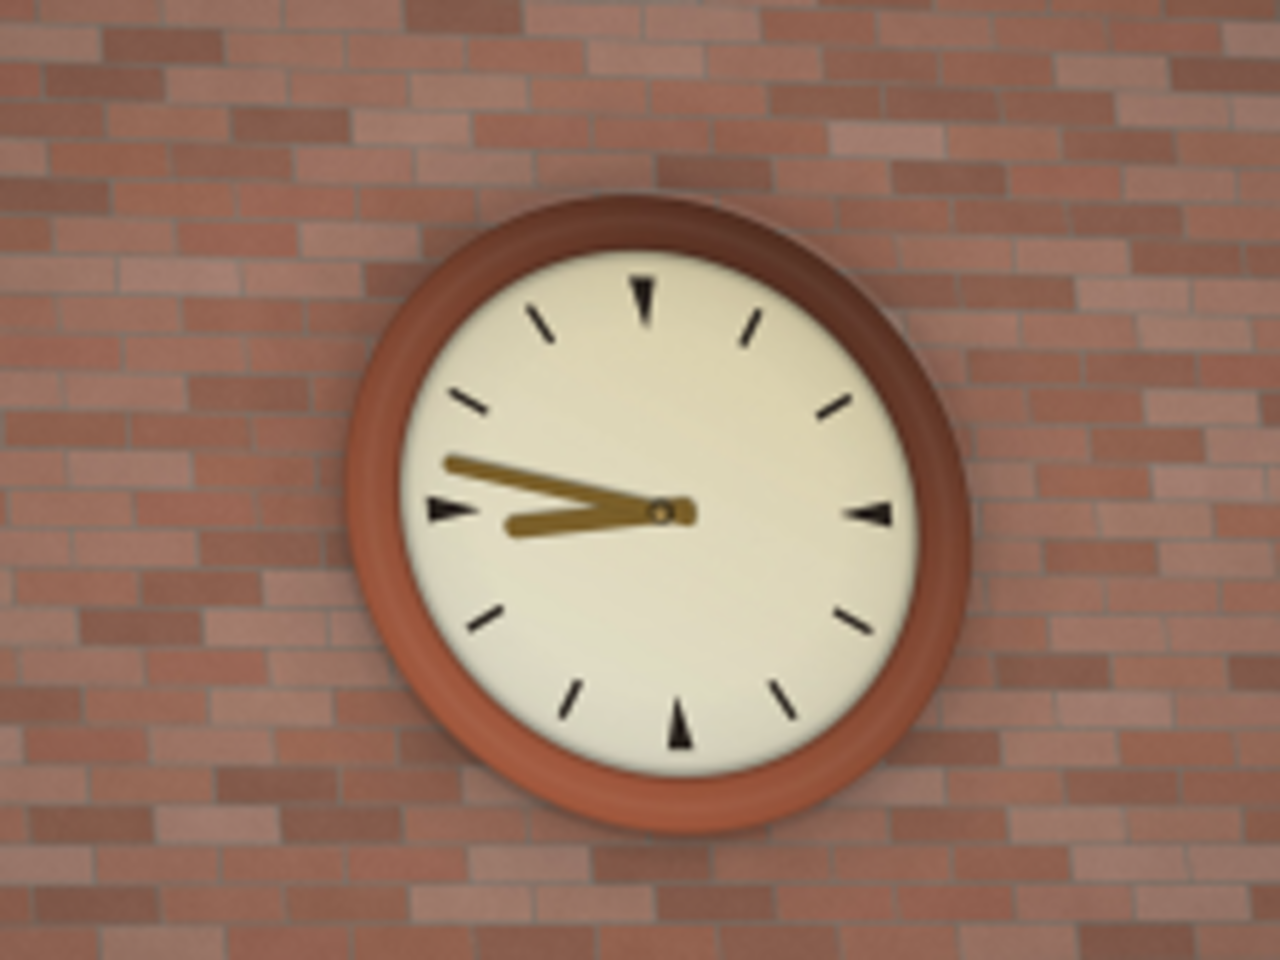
8:47
